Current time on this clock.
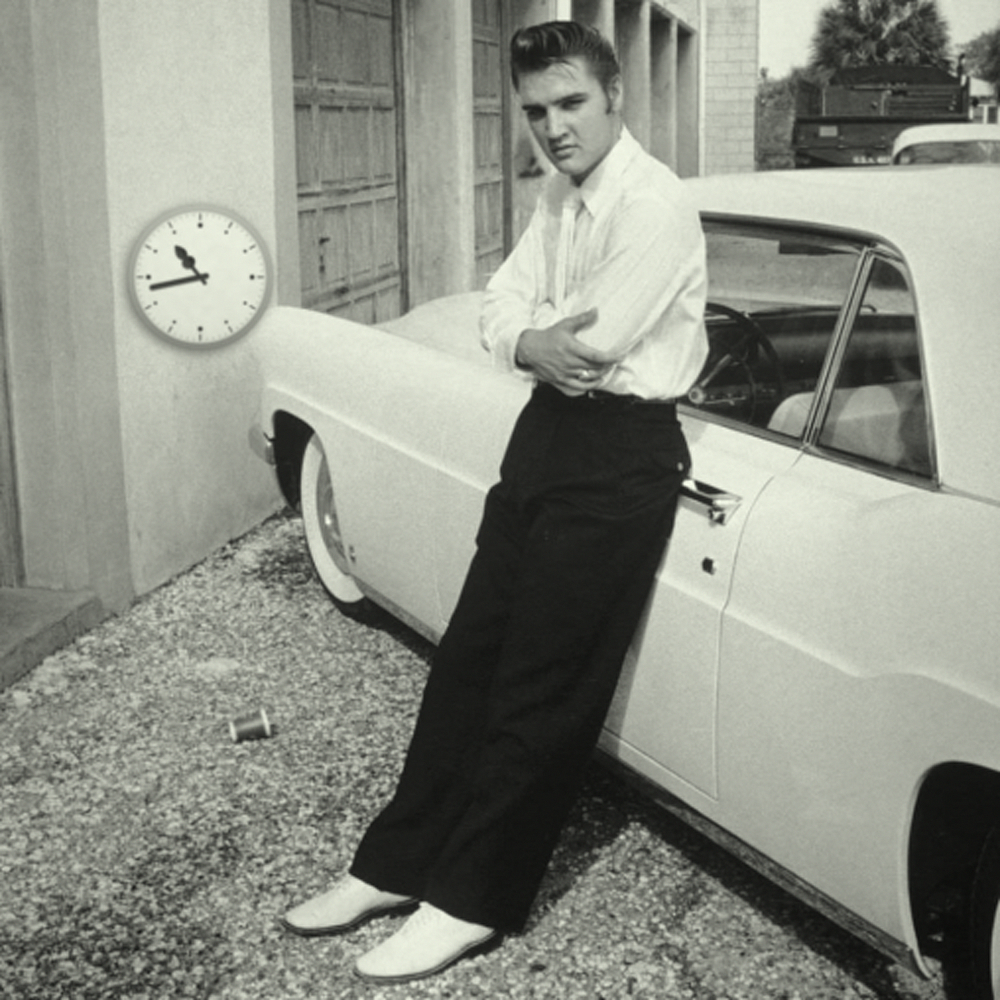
10:43
